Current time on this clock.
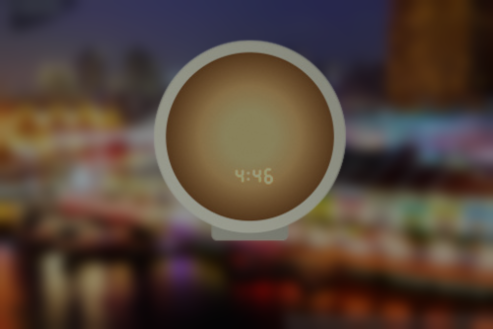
4:46
